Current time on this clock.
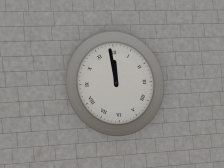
11:59
